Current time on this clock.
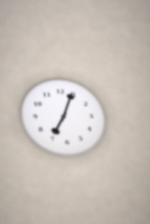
7:04
